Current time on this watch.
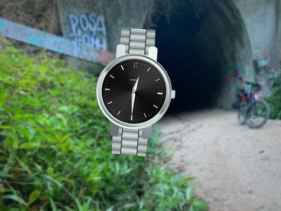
12:30
